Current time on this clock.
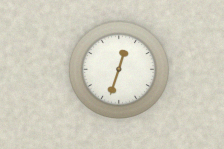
12:33
